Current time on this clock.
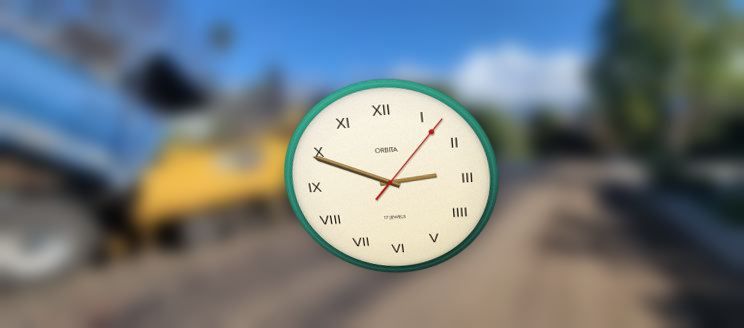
2:49:07
